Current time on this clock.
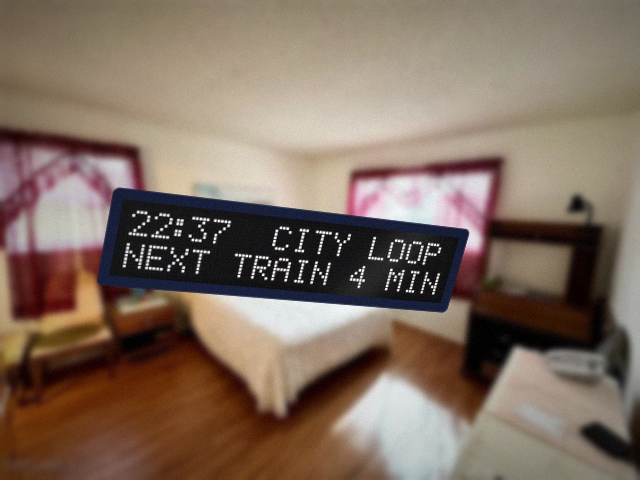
22:37
